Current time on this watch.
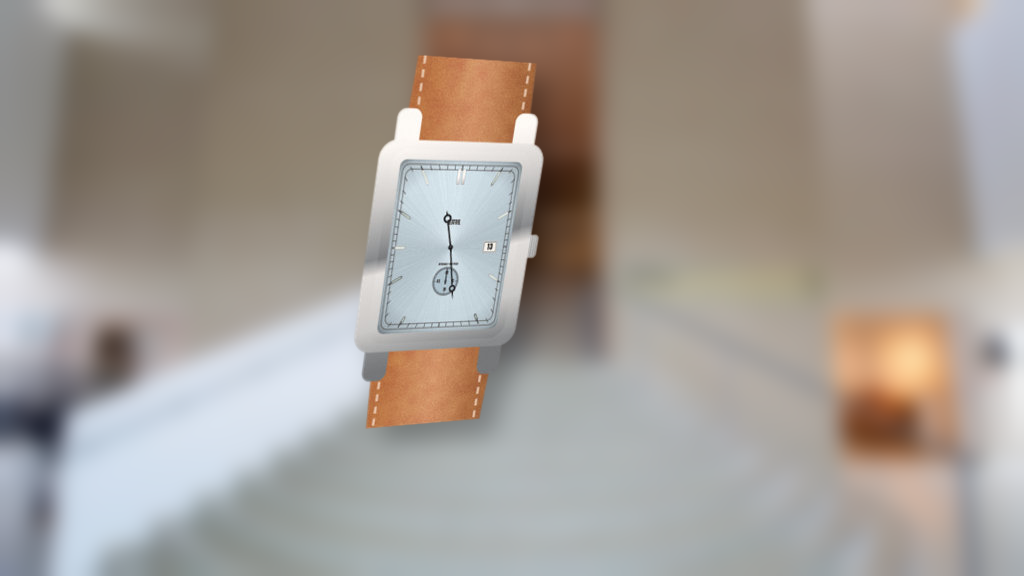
11:28
